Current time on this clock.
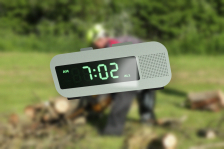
7:02
